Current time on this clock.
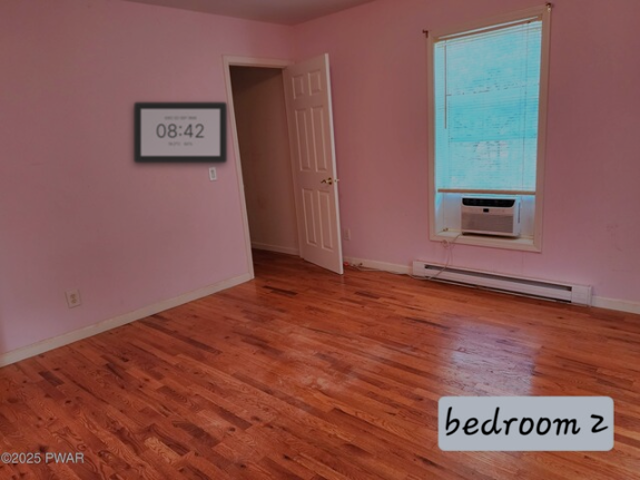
8:42
